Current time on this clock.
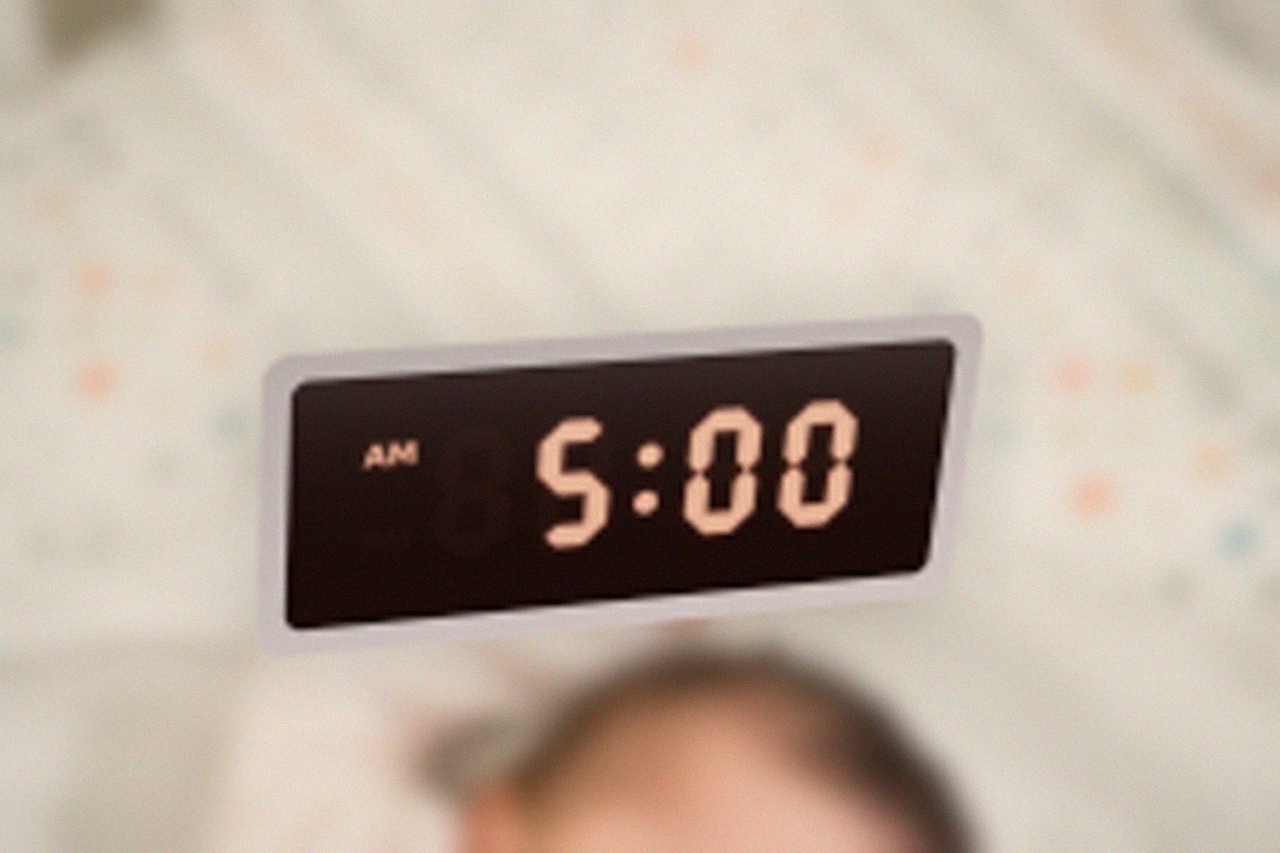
5:00
